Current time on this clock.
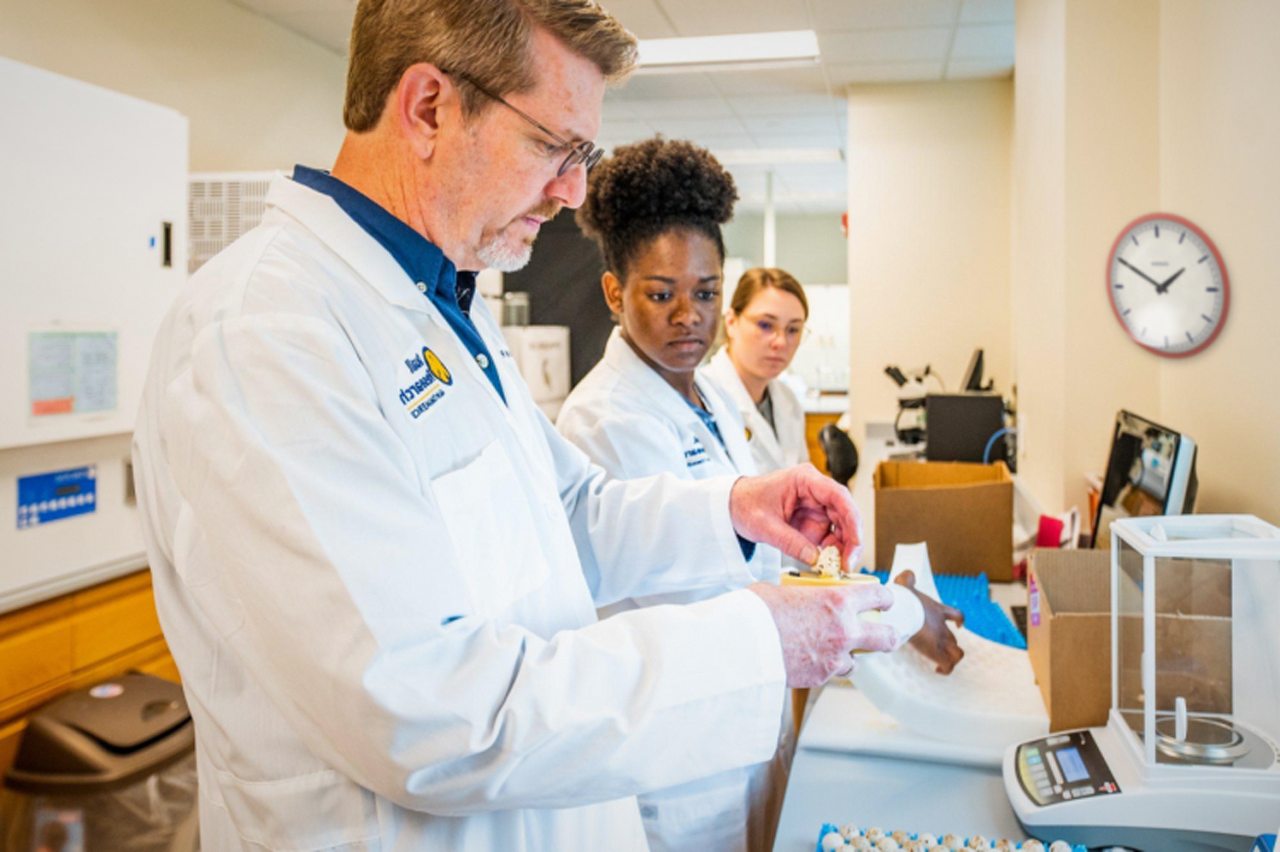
1:50
